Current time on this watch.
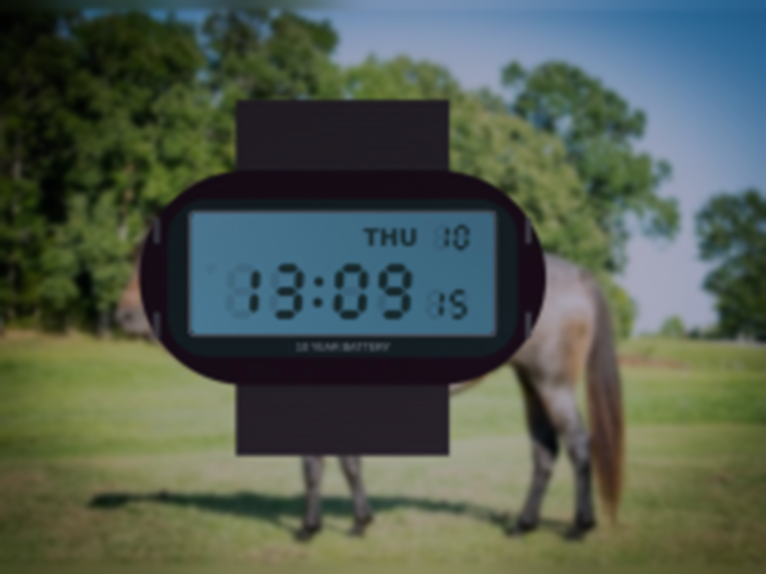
13:09:15
